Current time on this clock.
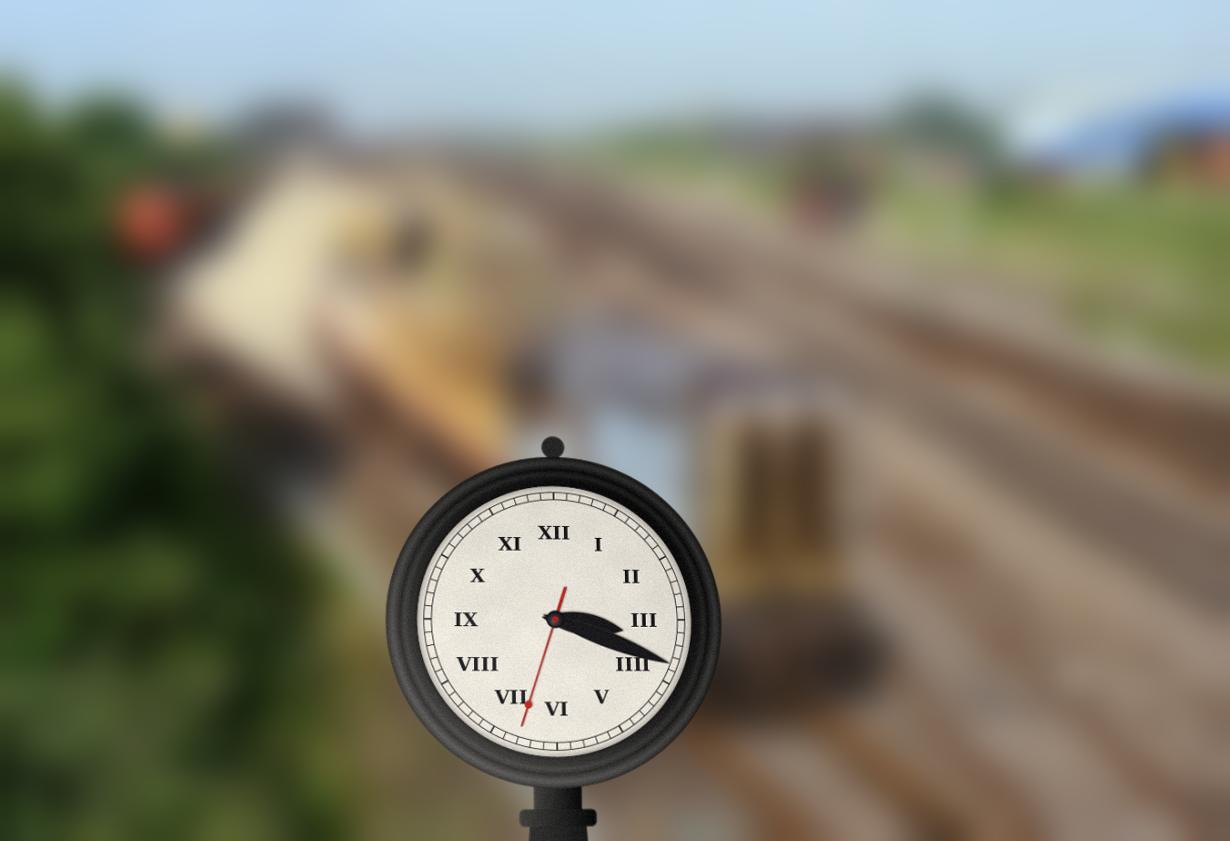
3:18:33
